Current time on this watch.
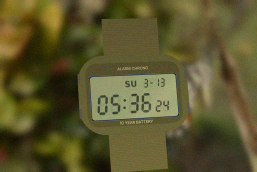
5:36:24
